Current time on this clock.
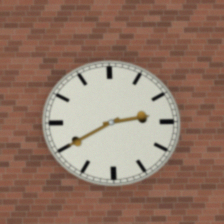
2:40
